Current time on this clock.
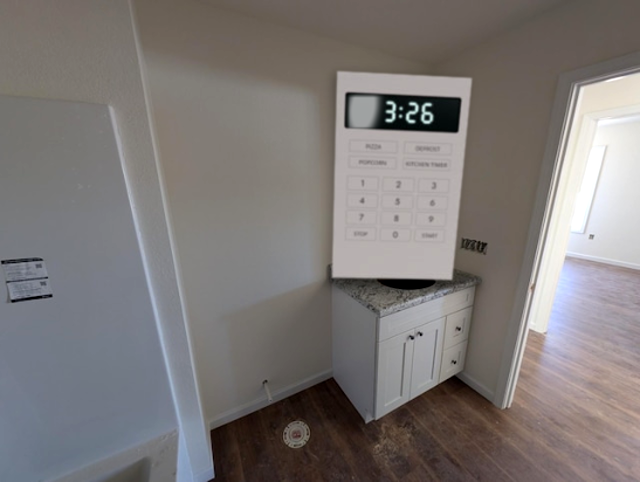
3:26
